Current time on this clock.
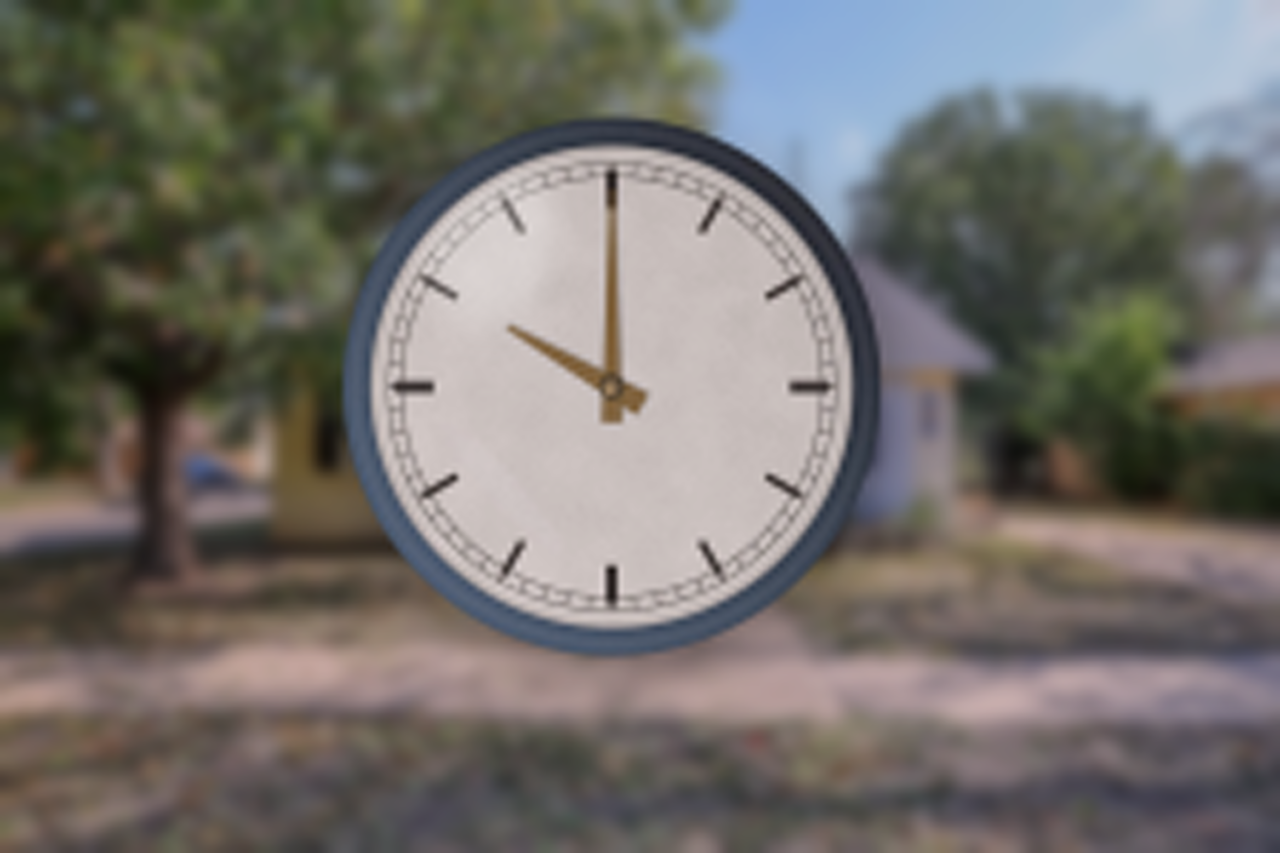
10:00
